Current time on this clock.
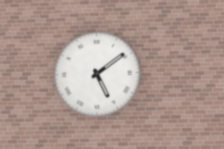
5:09
